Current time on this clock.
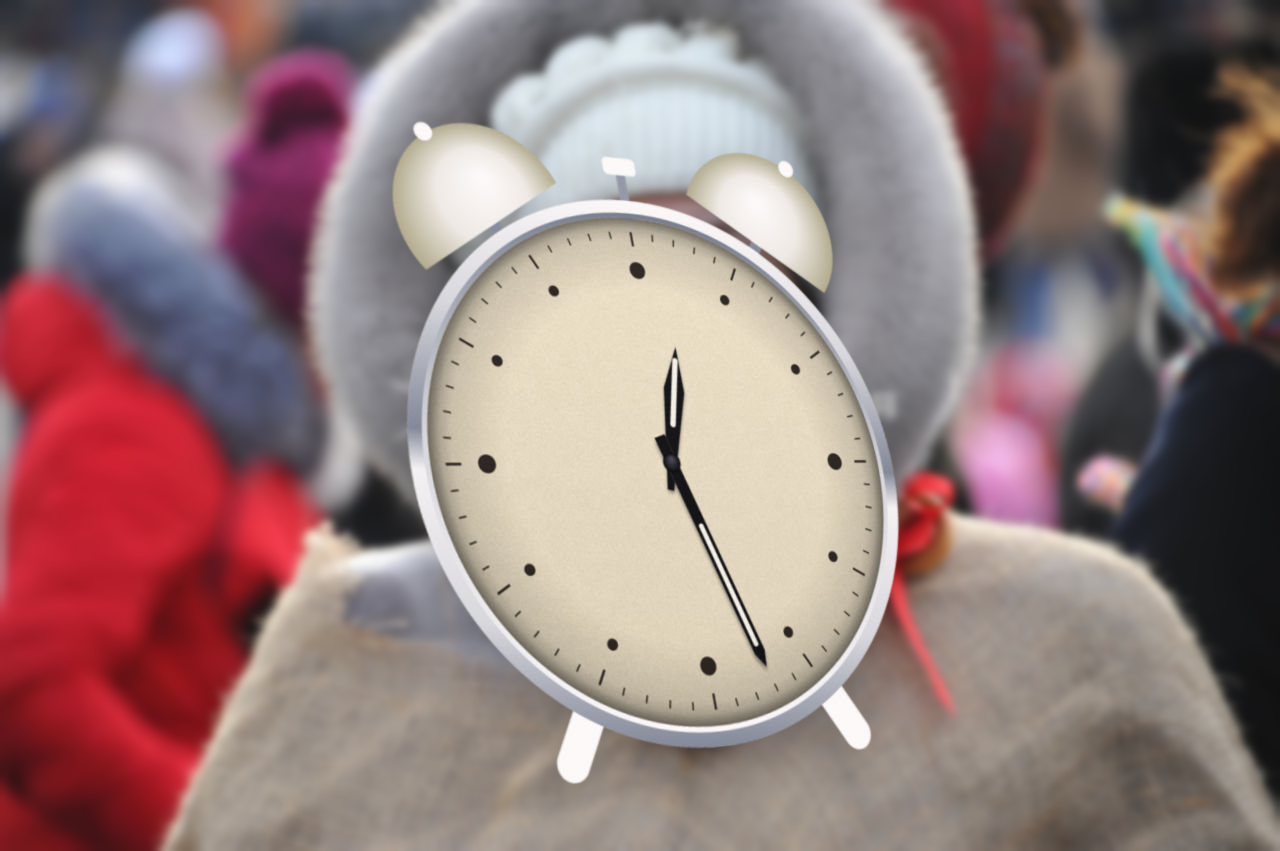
12:27
